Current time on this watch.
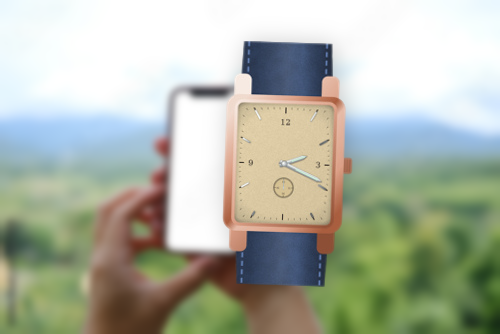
2:19
